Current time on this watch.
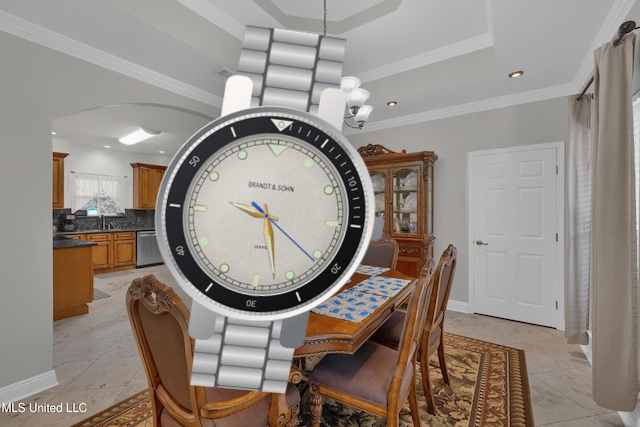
9:27:21
